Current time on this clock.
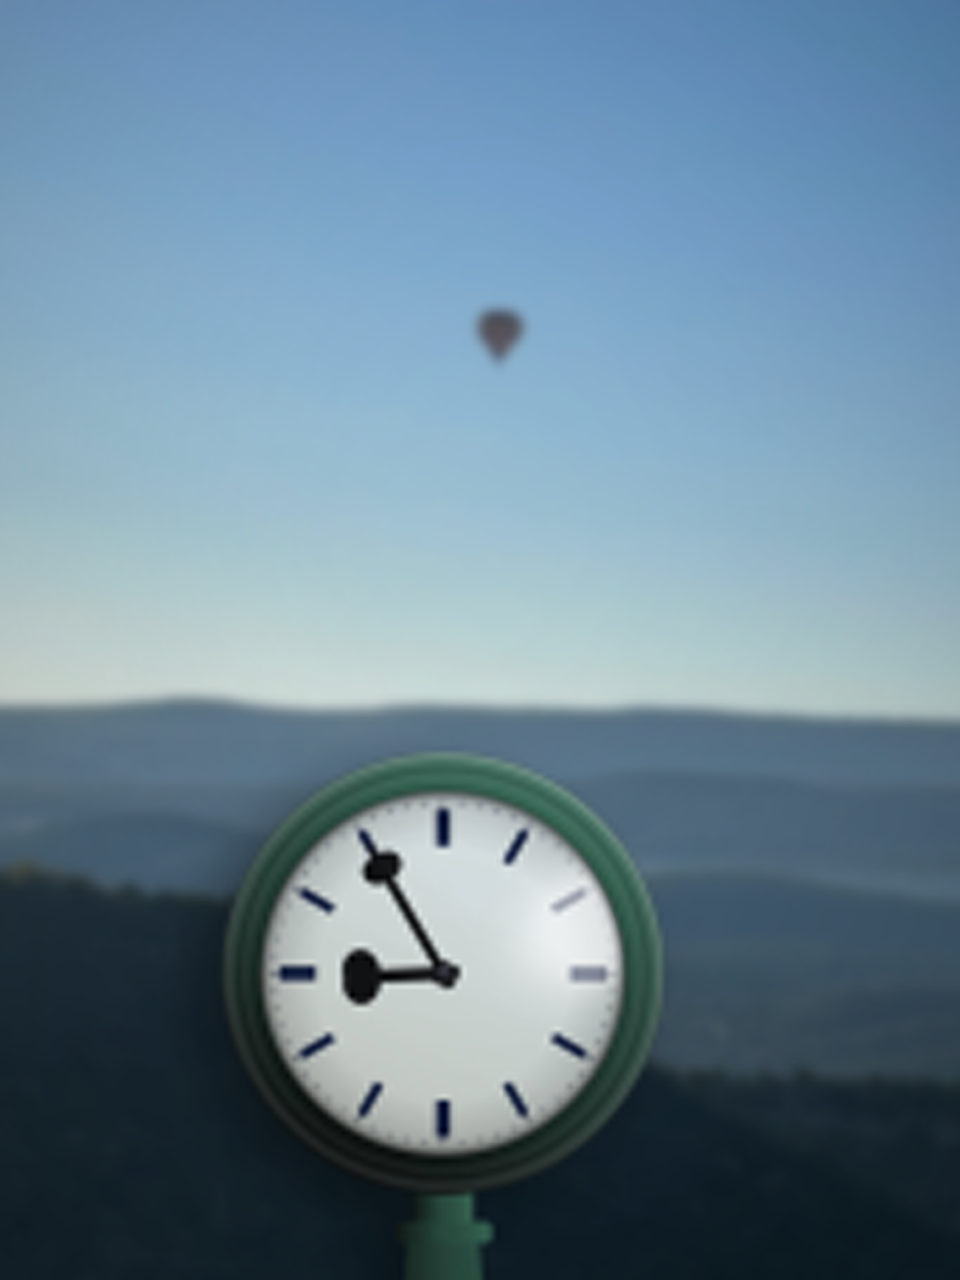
8:55
